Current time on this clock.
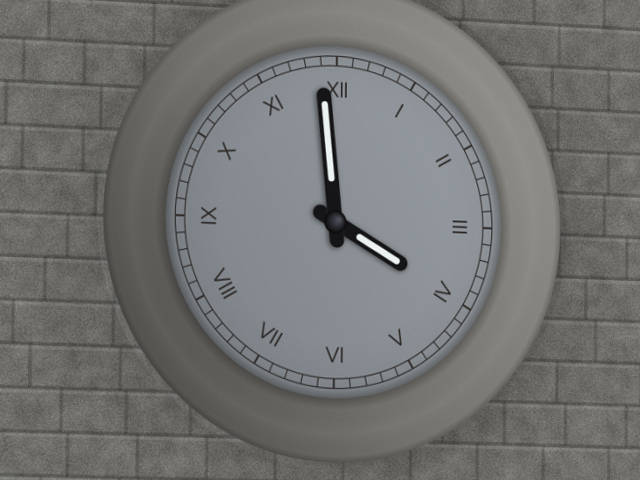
3:59
